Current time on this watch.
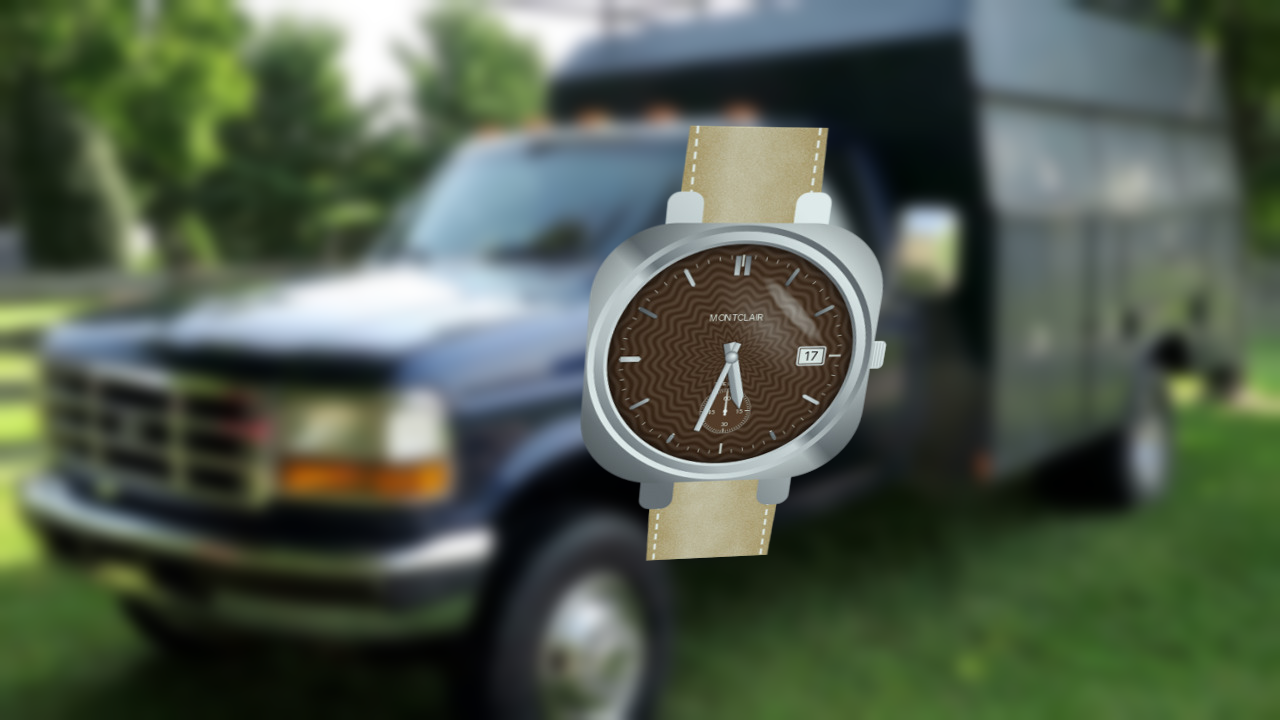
5:33
